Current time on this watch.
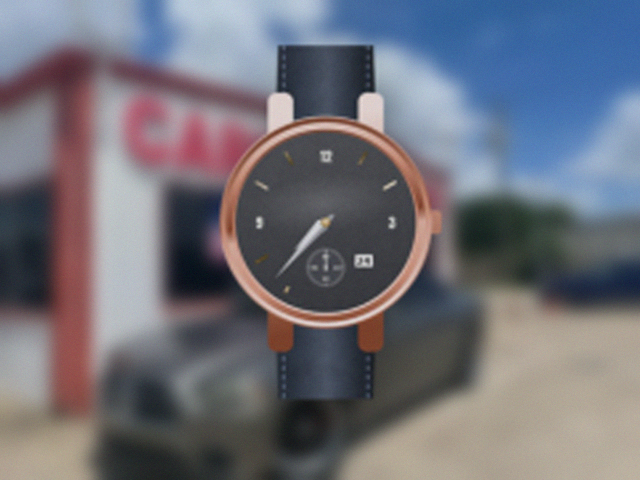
7:37
